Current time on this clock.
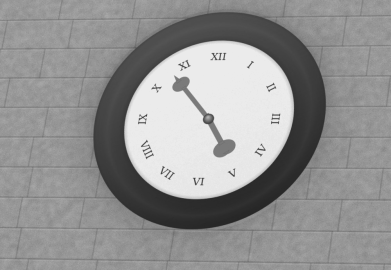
4:53
